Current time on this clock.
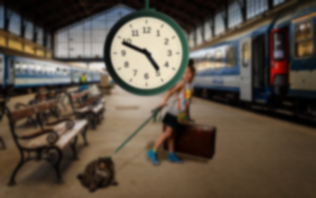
4:49
